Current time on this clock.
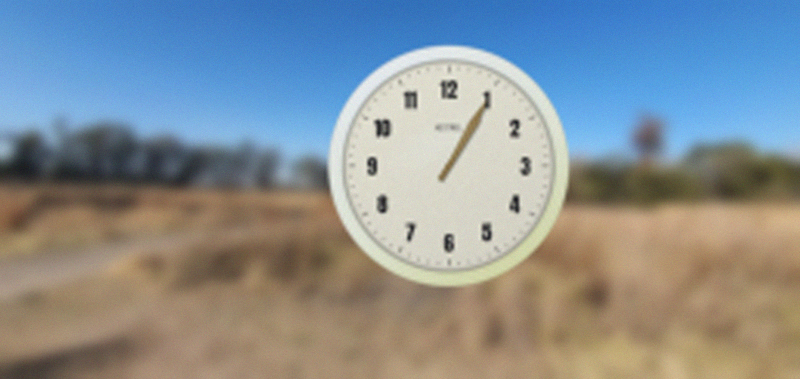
1:05
